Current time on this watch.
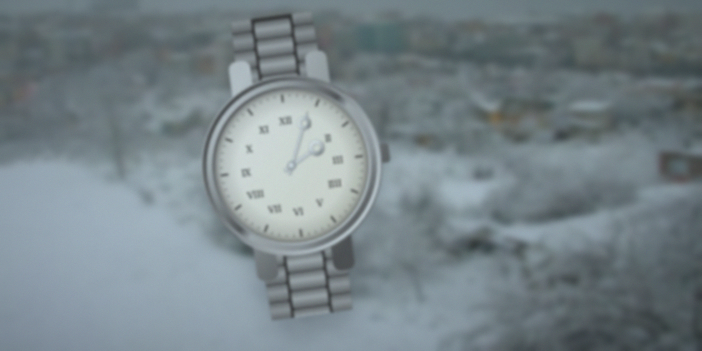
2:04
